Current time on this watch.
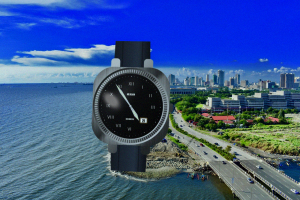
4:54
